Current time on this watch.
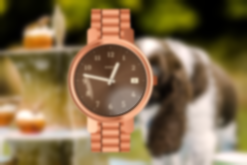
12:47
